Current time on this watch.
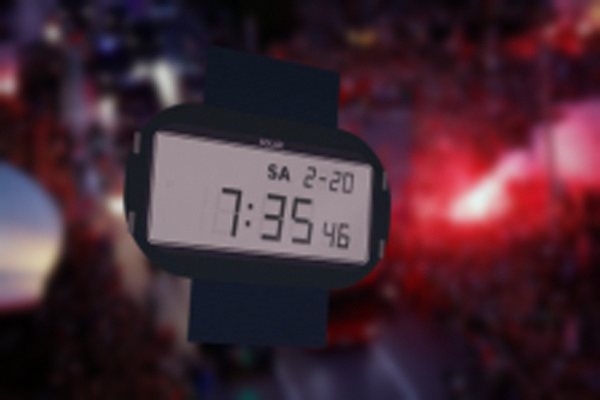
7:35:46
